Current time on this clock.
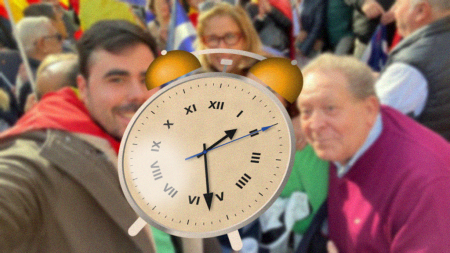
1:27:10
